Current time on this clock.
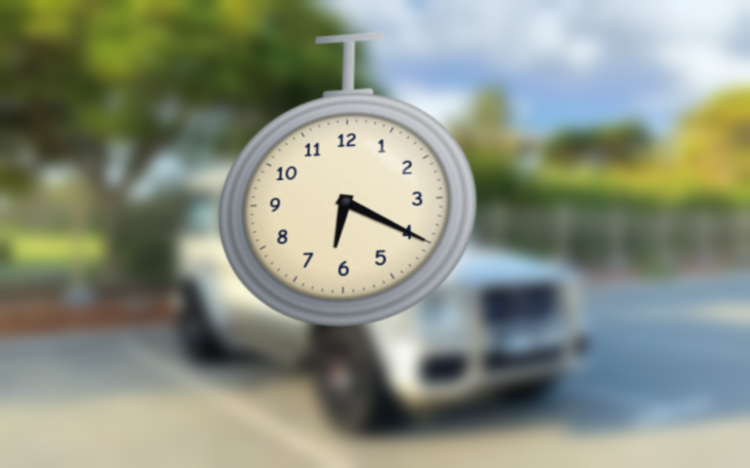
6:20
